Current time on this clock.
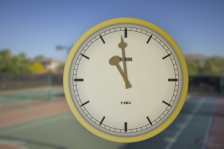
10:59
